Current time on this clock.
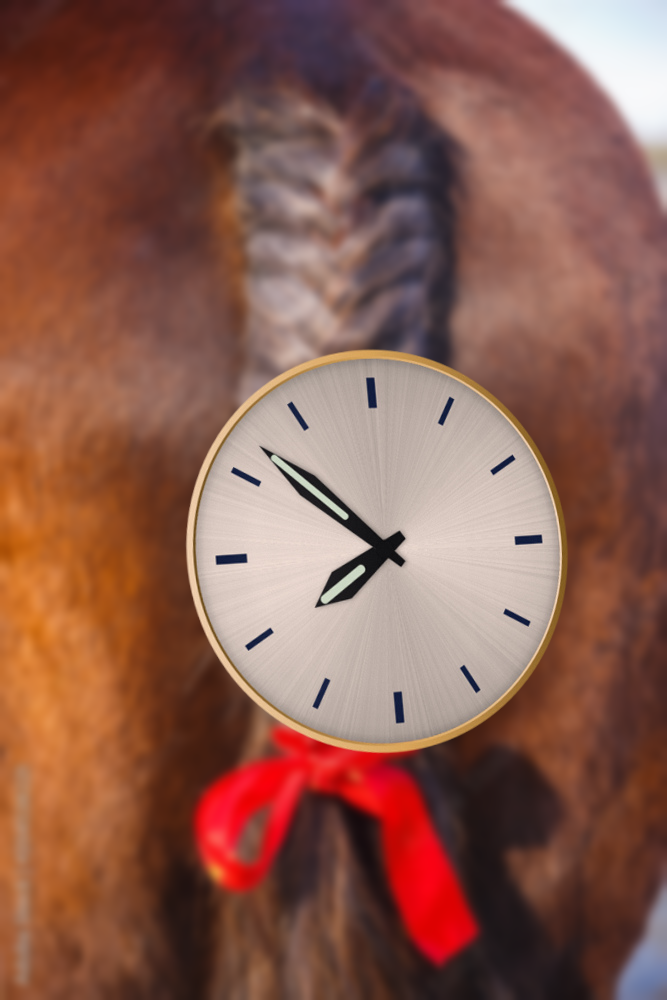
7:52
